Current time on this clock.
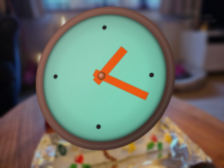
1:19
